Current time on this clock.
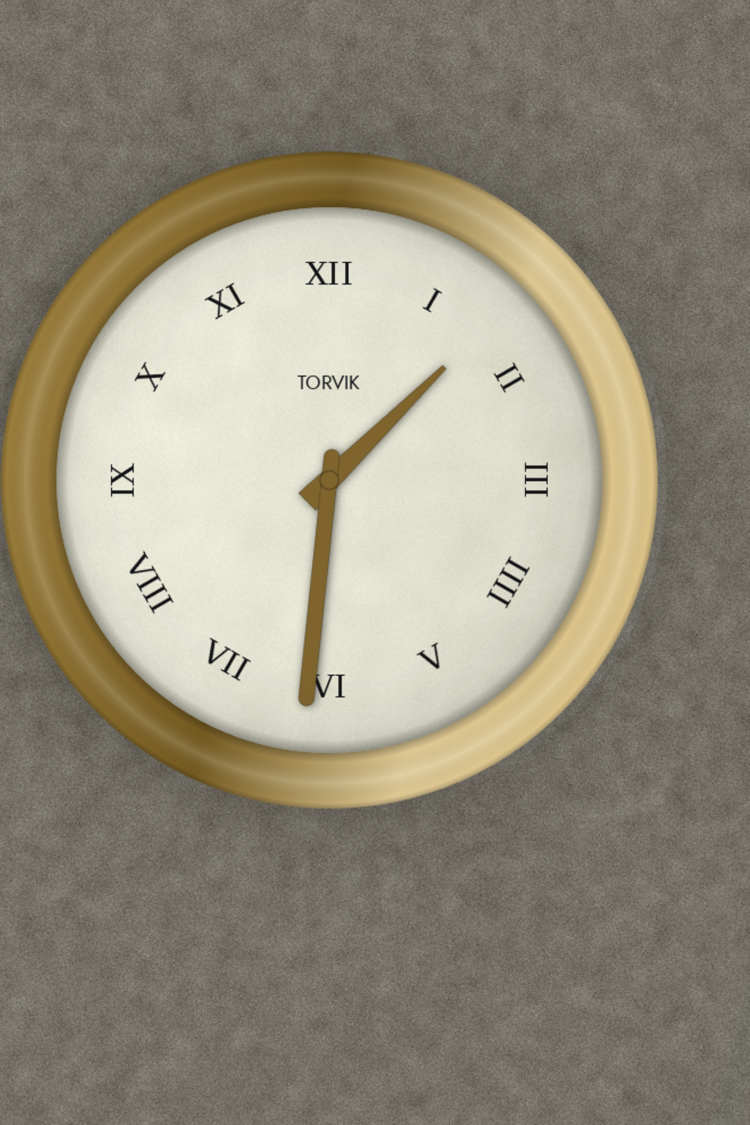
1:31
